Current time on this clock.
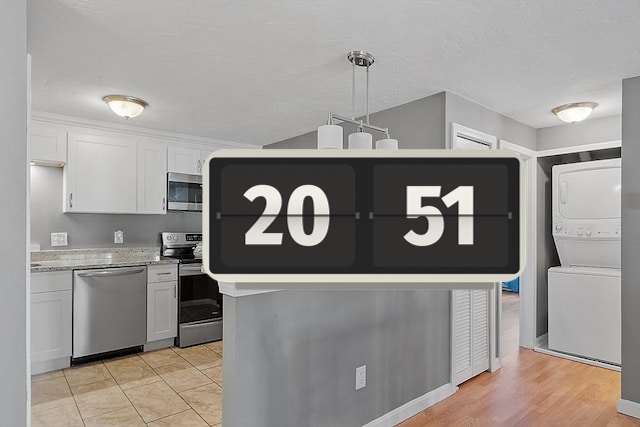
20:51
